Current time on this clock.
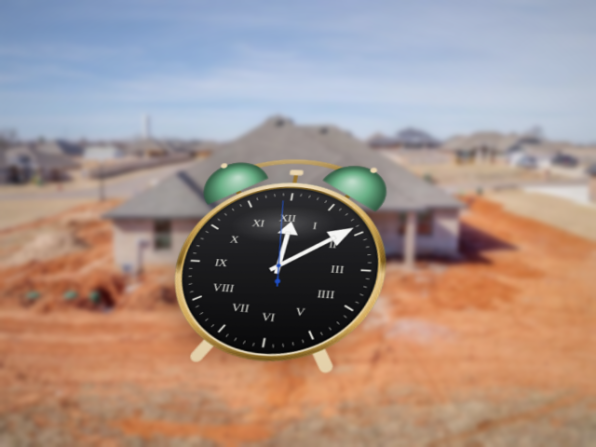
12:08:59
